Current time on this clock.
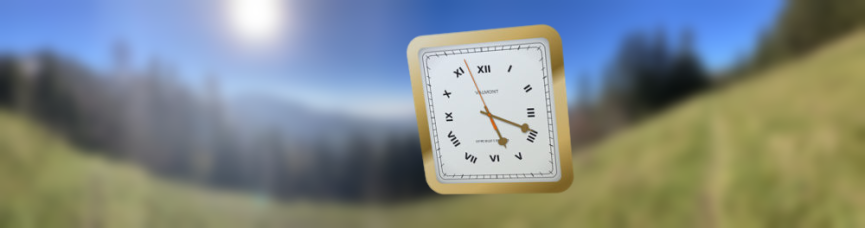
5:18:57
